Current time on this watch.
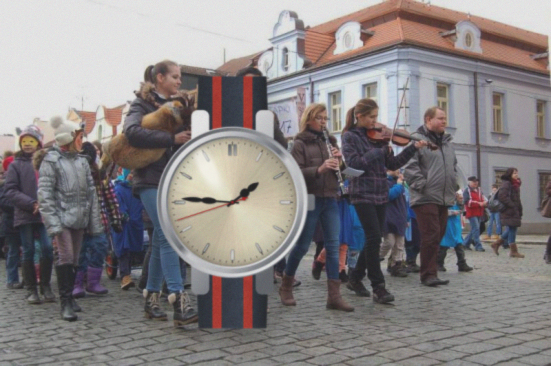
1:45:42
